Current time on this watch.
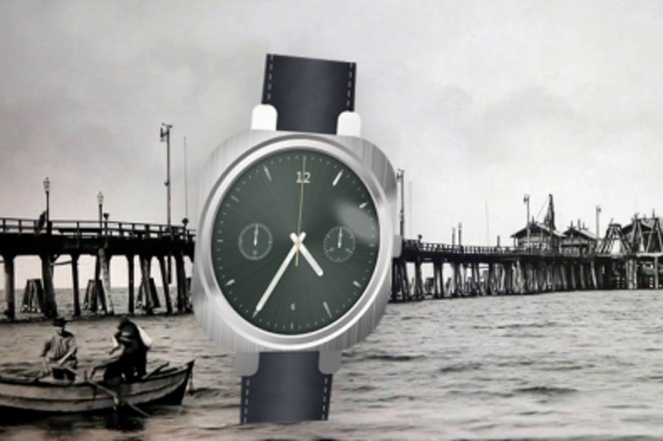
4:35
